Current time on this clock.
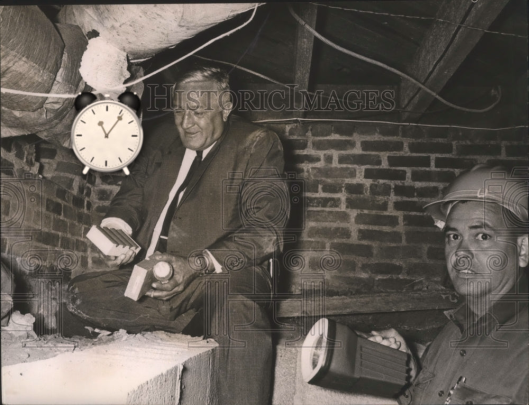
11:06
